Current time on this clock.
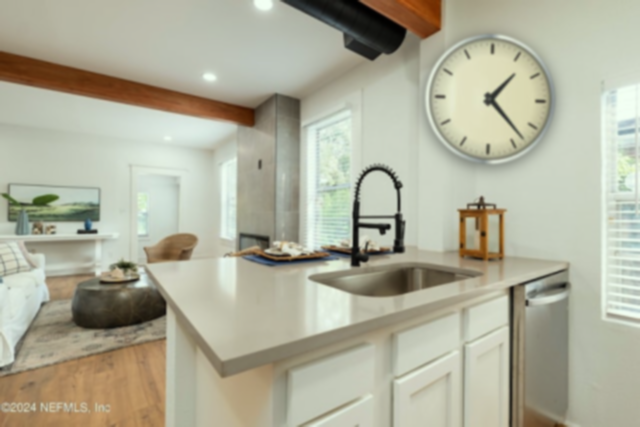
1:23
